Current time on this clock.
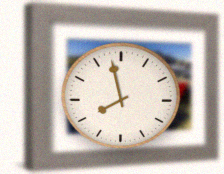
7:58
